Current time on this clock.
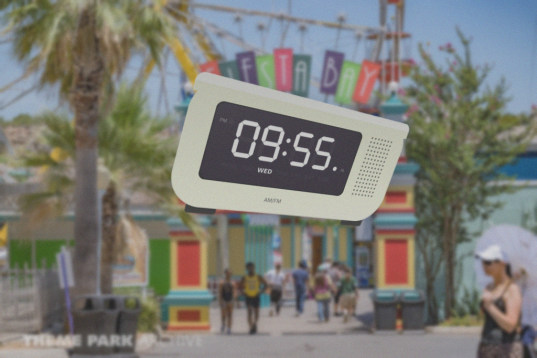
9:55
